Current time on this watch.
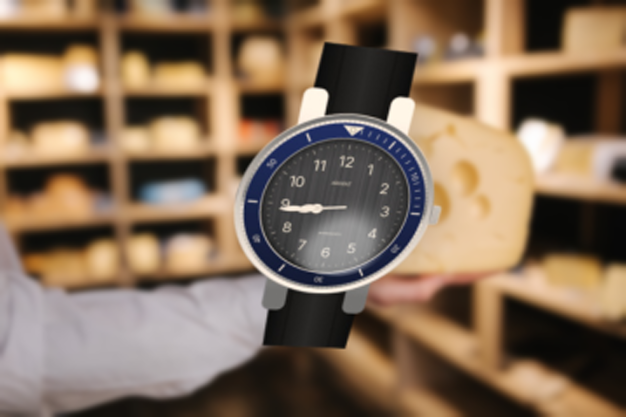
8:44
